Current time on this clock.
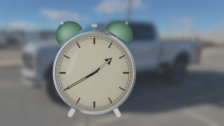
1:40
